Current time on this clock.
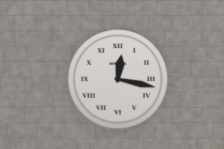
12:17
